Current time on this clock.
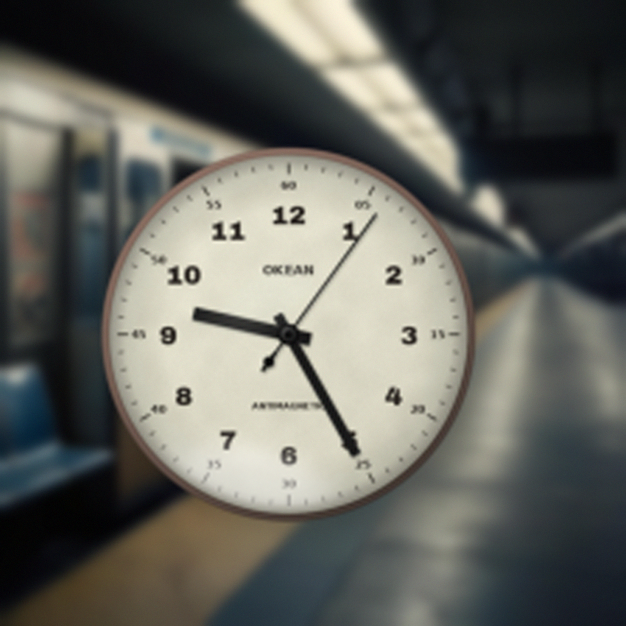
9:25:06
